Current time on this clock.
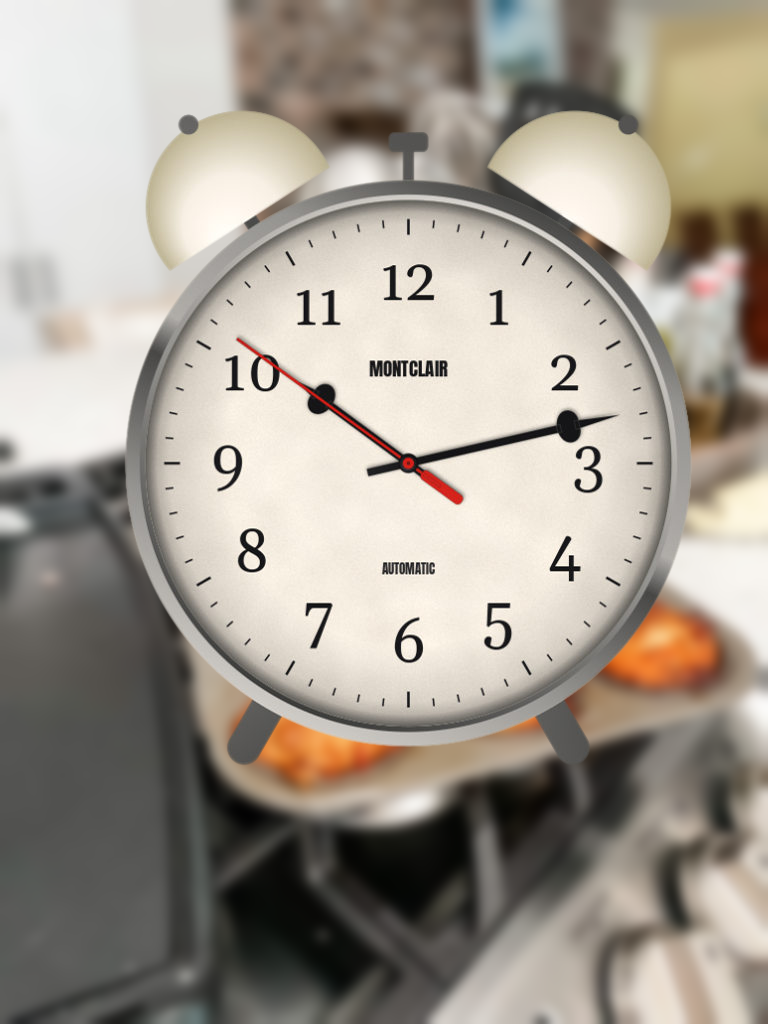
10:12:51
